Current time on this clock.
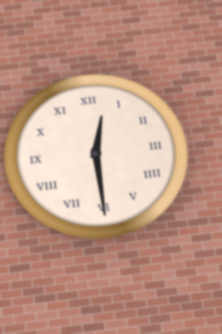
12:30
